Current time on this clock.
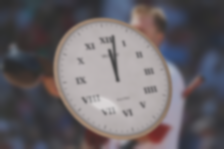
12:02
